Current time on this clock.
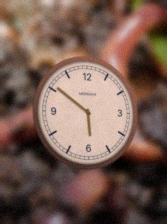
5:51
